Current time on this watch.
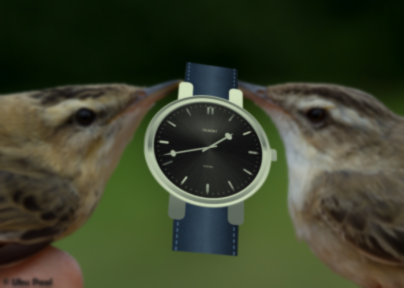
1:42
